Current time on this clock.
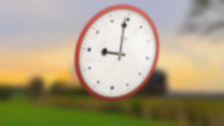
8:59
